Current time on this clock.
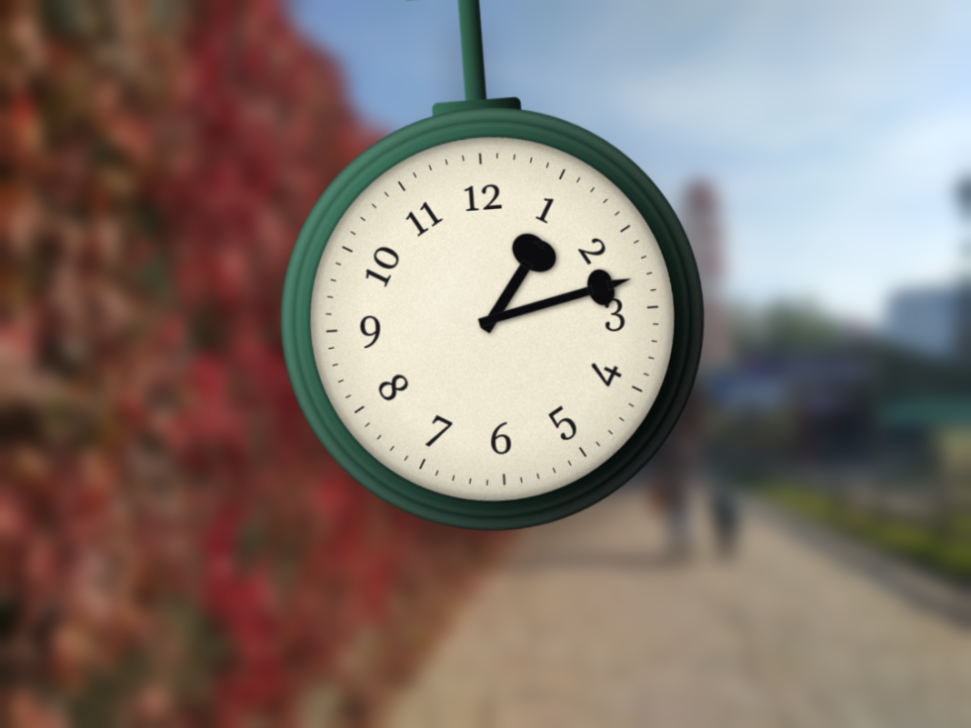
1:13
